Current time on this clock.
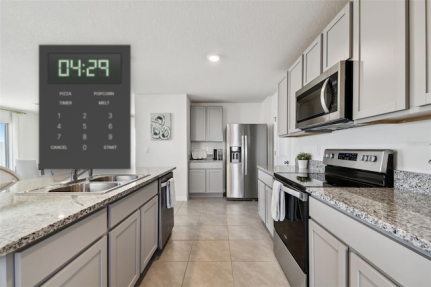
4:29
